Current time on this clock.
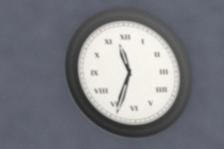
11:34
